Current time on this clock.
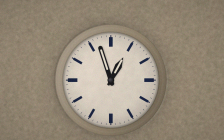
12:57
